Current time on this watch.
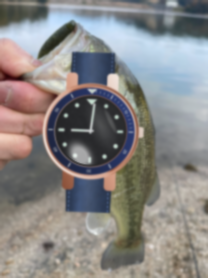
9:01
